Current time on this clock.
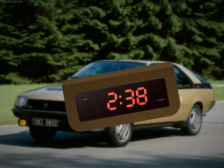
2:38
